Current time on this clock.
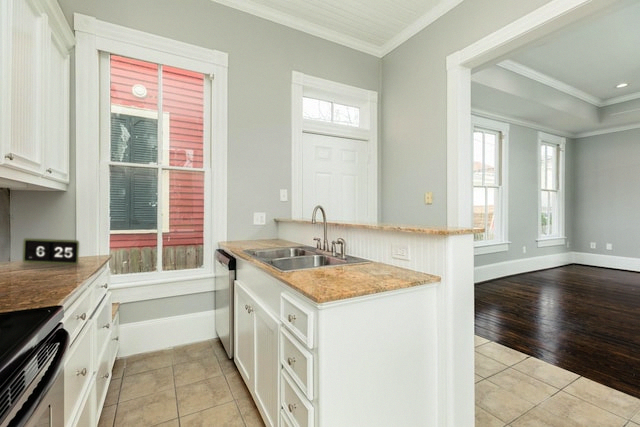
6:25
